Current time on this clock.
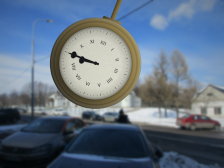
8:45
